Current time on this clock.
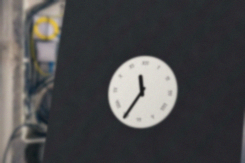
11:35
